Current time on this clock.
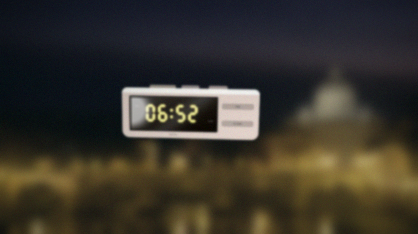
6:52
